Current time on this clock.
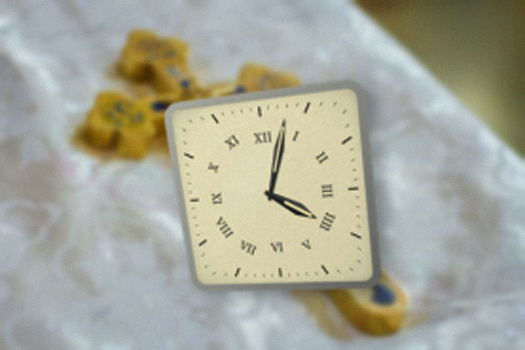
4:03
